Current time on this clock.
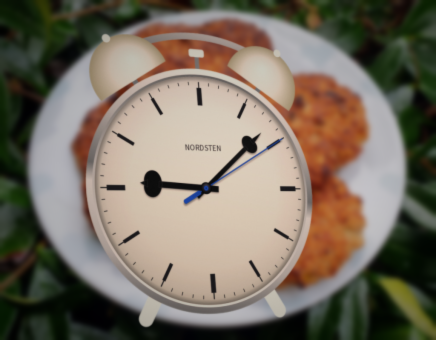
9:08:10
